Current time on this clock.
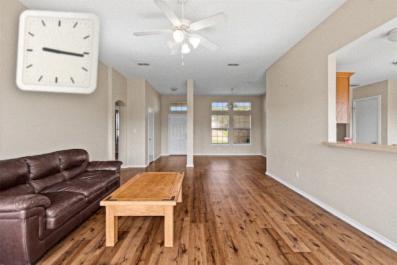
9:16
